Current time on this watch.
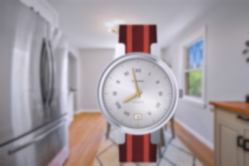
7:58
